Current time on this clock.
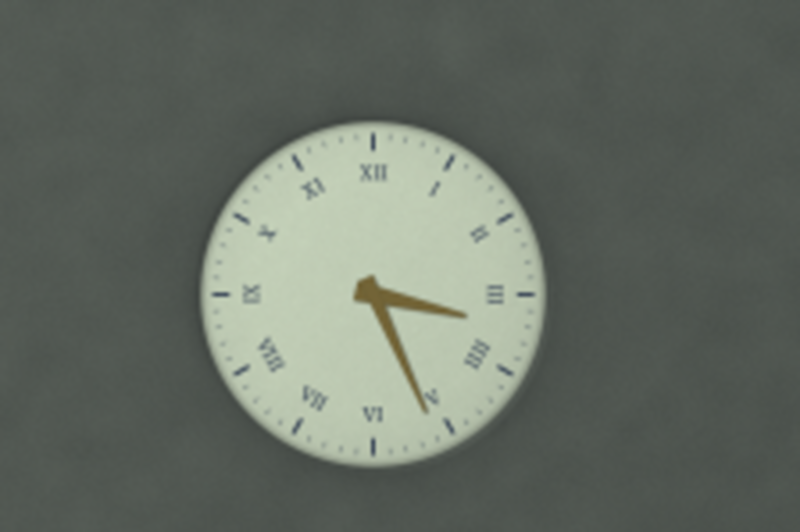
3:26
